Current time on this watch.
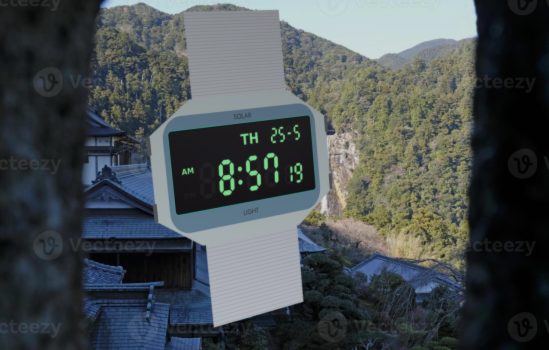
8:57:19
